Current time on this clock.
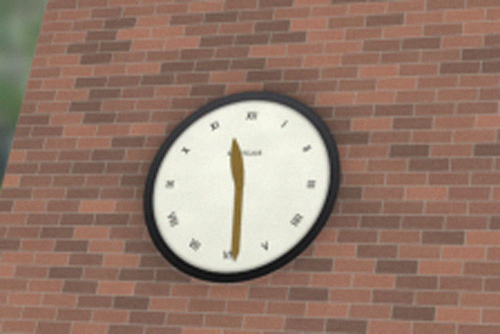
11:29
